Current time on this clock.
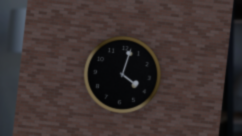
4:02
